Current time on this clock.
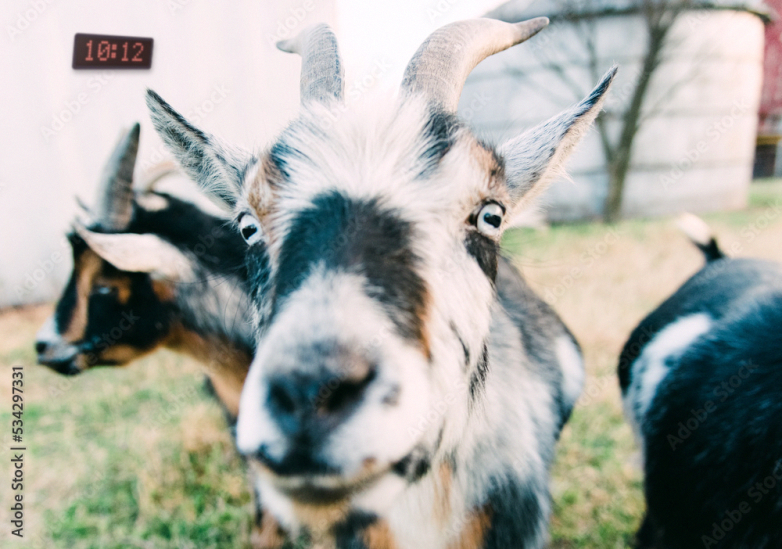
10:12
